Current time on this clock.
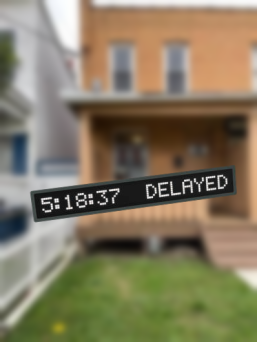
5:18:37
